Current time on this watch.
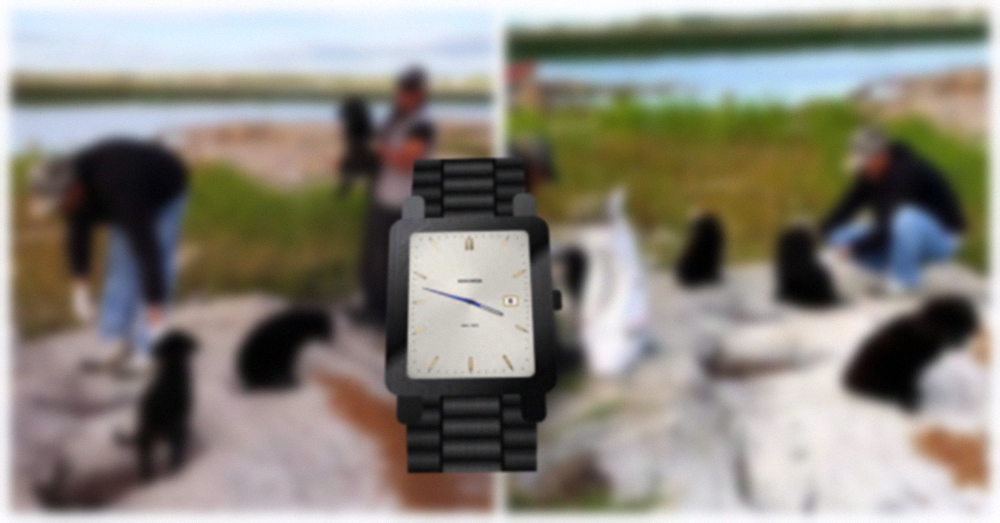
3:48
